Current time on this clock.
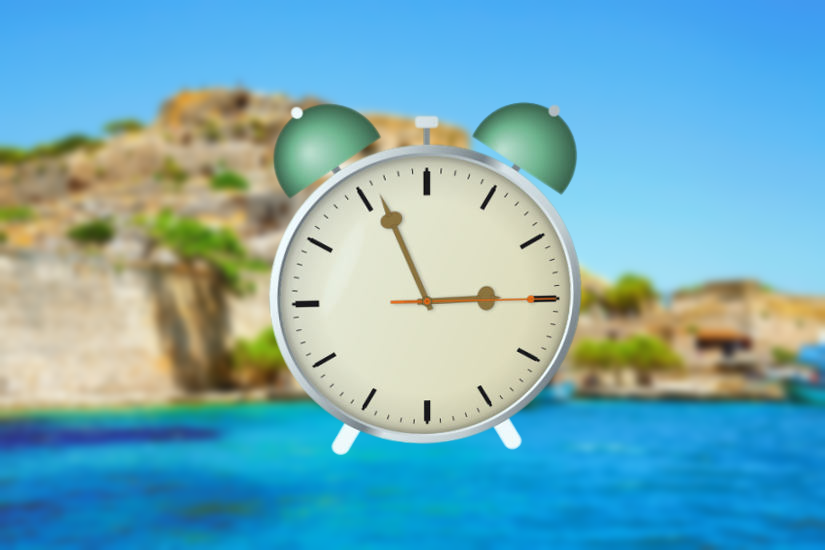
2:56:15
